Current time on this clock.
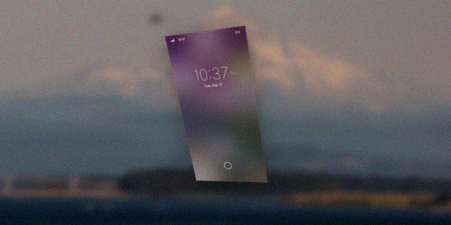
10:37
